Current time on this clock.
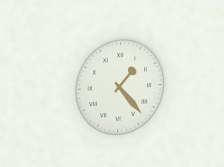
1:23
